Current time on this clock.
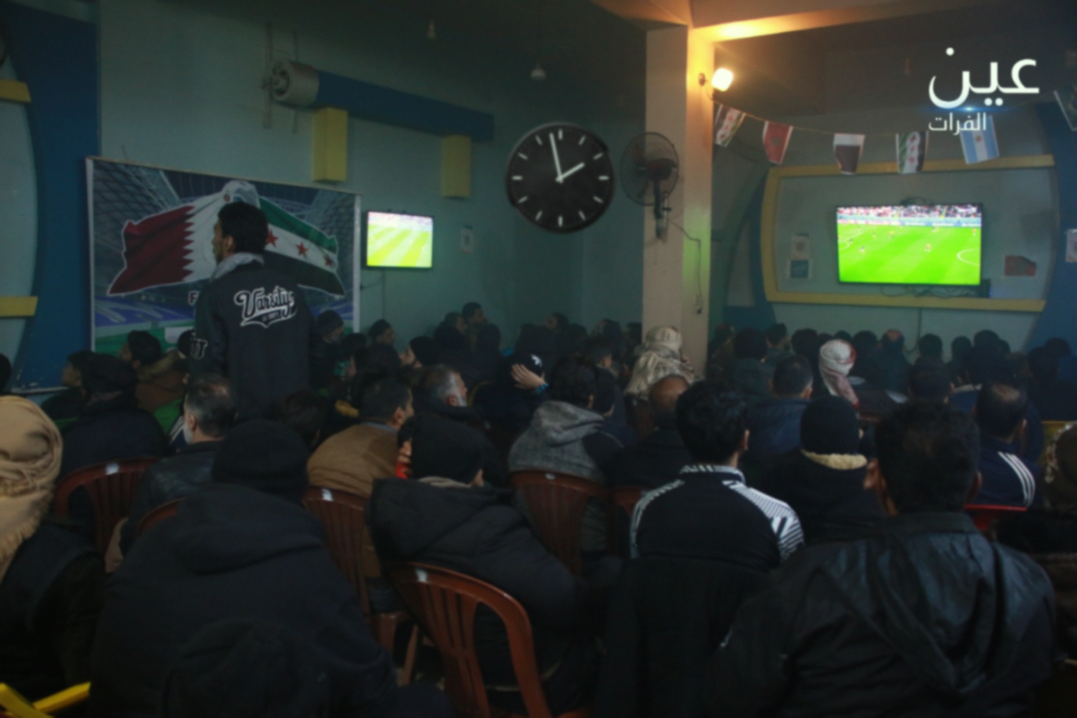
1:58
